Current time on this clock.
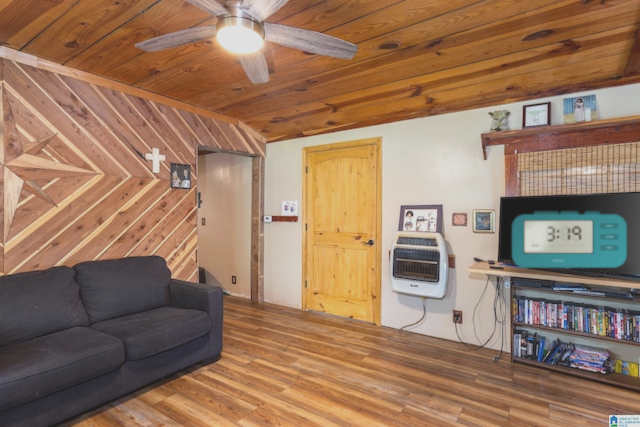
3:19
